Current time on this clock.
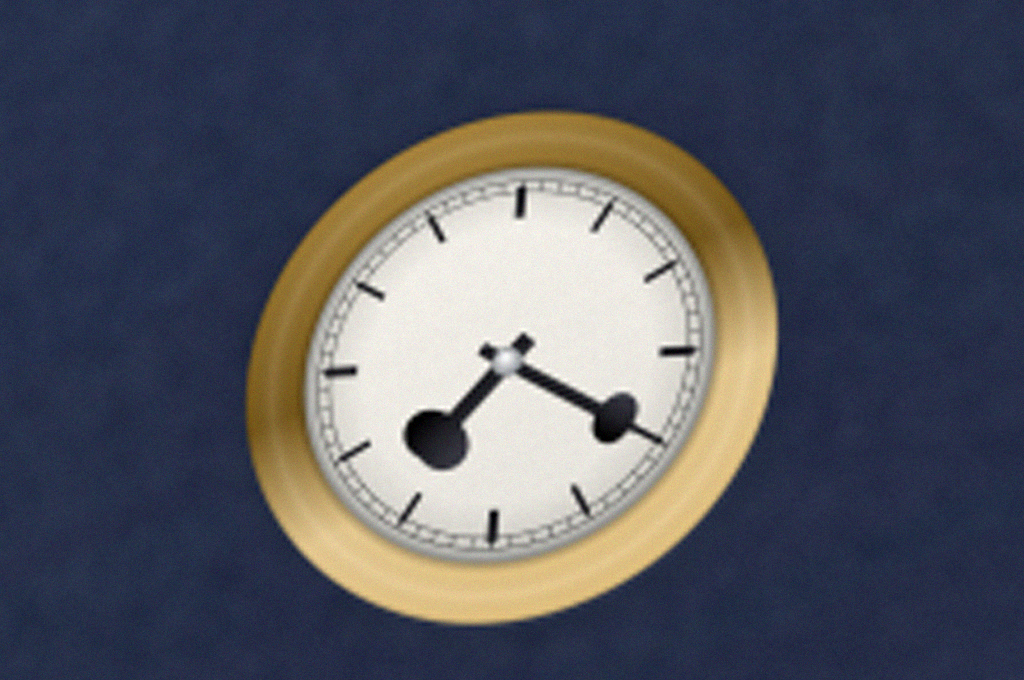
7:20
